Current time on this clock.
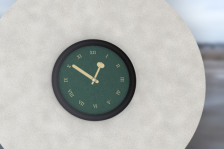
12:51
